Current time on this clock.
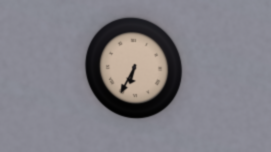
6:35
